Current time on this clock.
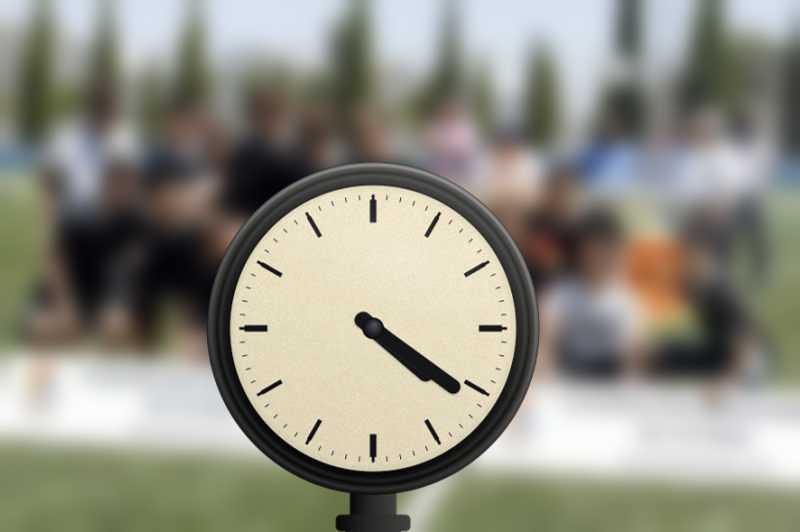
4:21
